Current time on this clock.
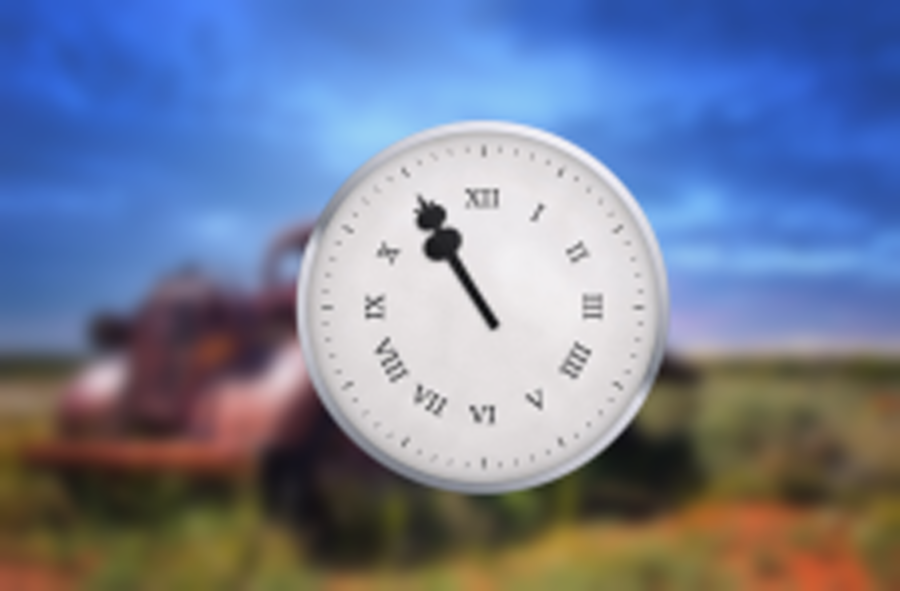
10:55
